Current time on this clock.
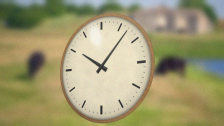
10:07
